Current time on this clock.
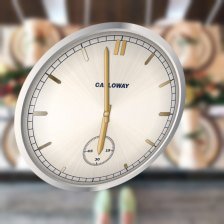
5:58
